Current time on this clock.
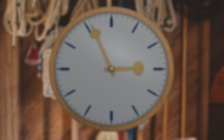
2:56
